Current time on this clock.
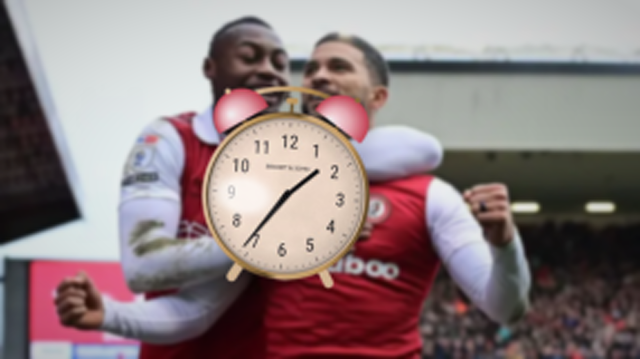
1:36
